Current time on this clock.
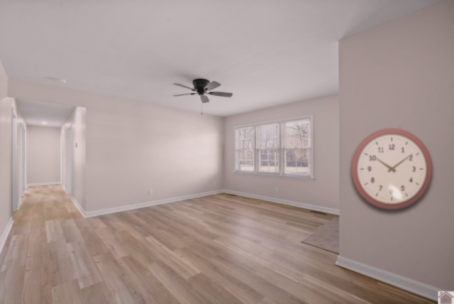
10:09
